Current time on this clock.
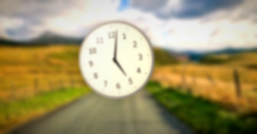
5:02
